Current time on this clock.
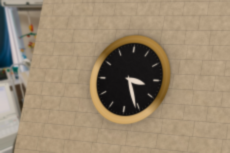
3:26
